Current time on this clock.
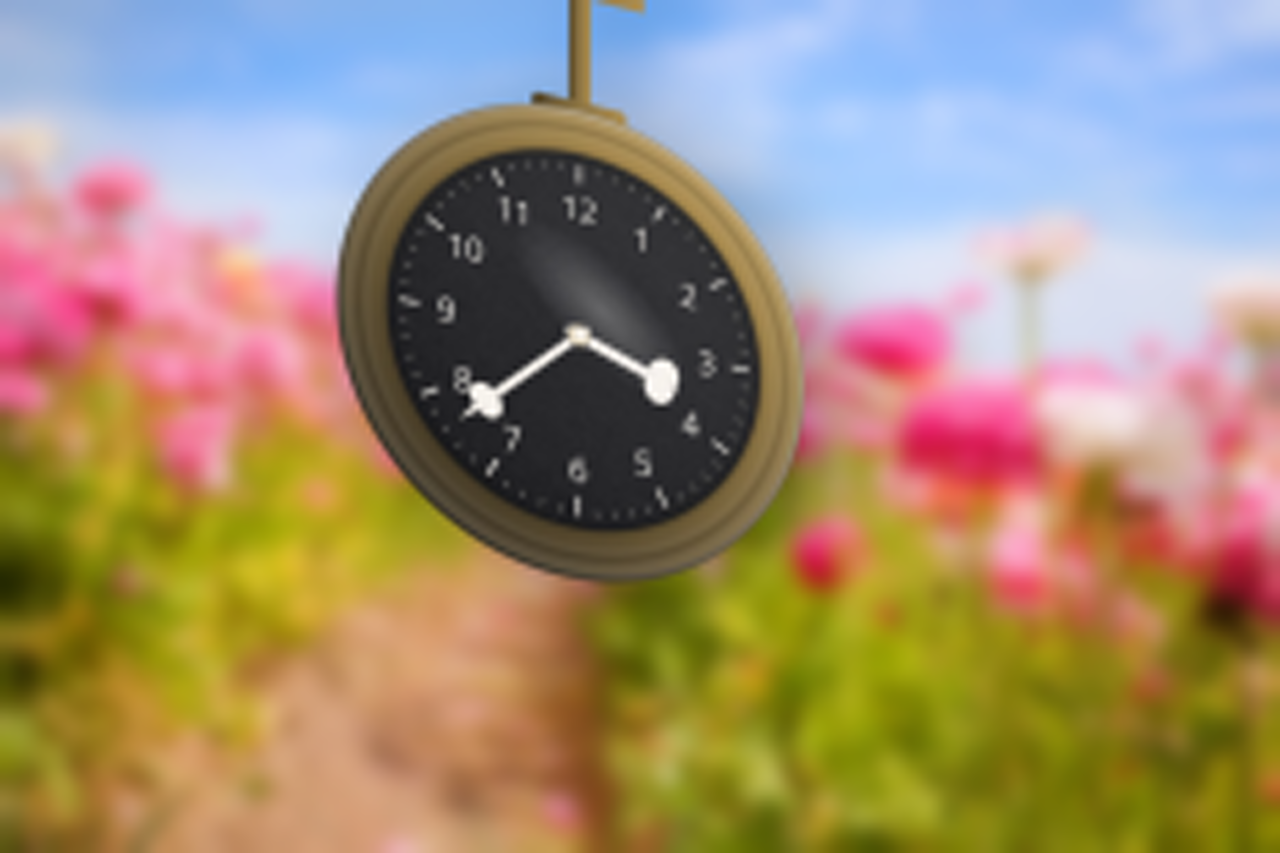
3:38
